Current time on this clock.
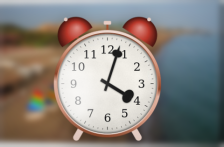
4:03
